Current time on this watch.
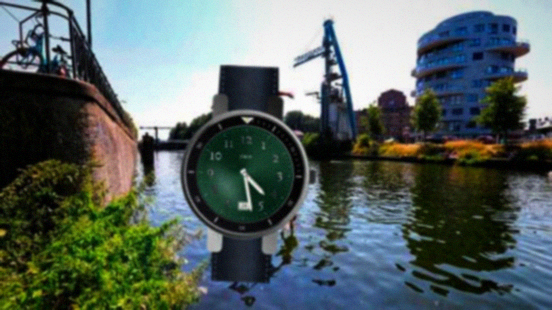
4:28
